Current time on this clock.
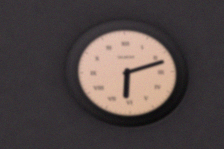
6:12
